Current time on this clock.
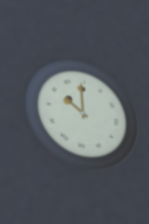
11:04
